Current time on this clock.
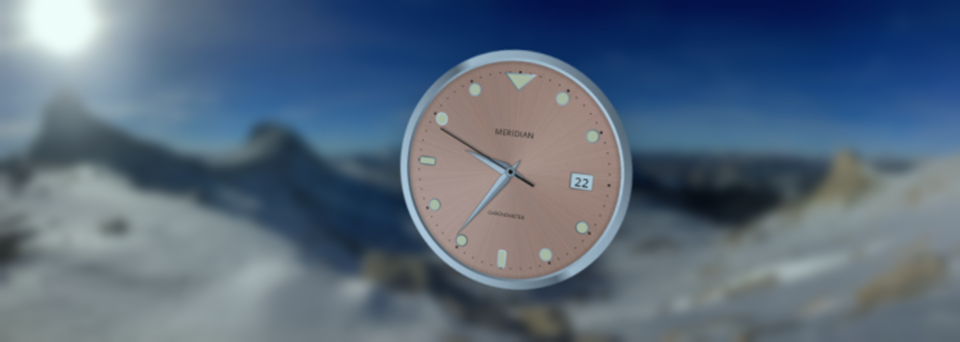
9:35:49
